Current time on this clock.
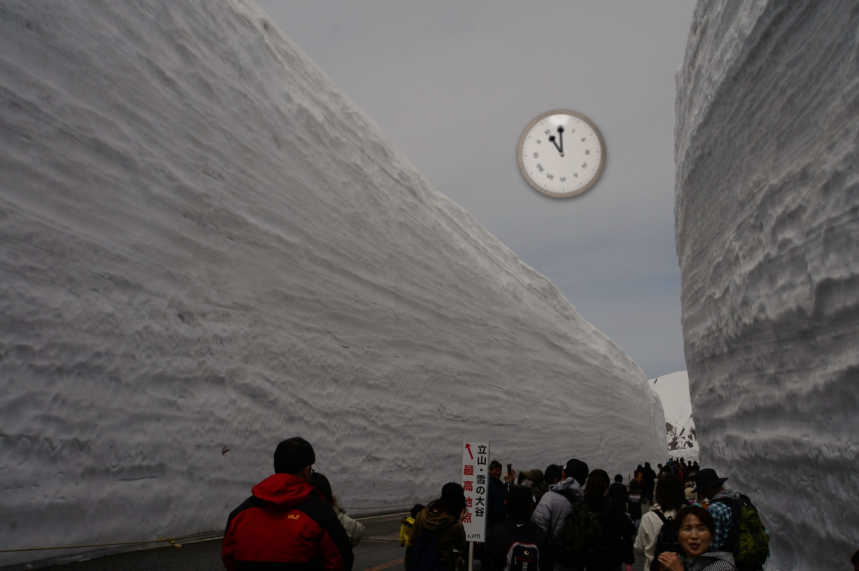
11:00
